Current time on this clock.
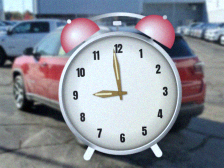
8:59
